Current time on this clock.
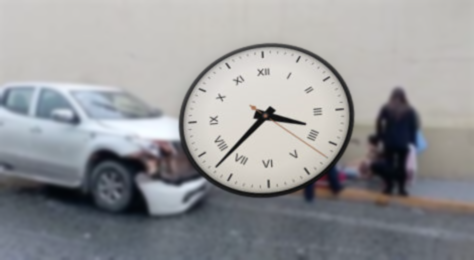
3:37:22
